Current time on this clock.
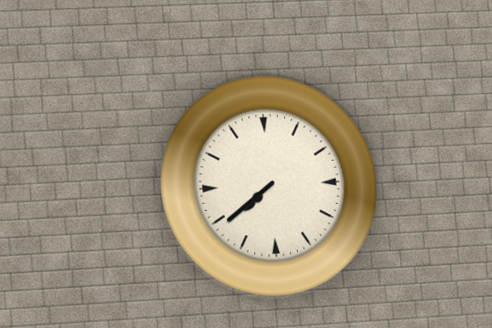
7:39
